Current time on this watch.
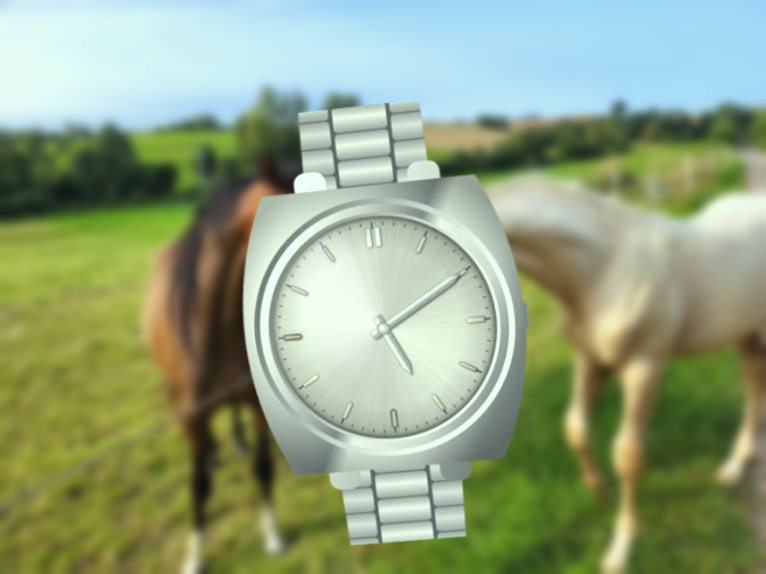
5:10
